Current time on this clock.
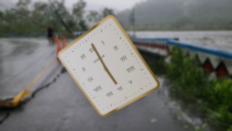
6:01
